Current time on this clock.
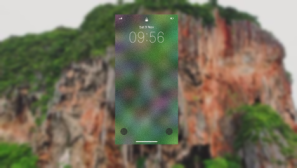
9:56
